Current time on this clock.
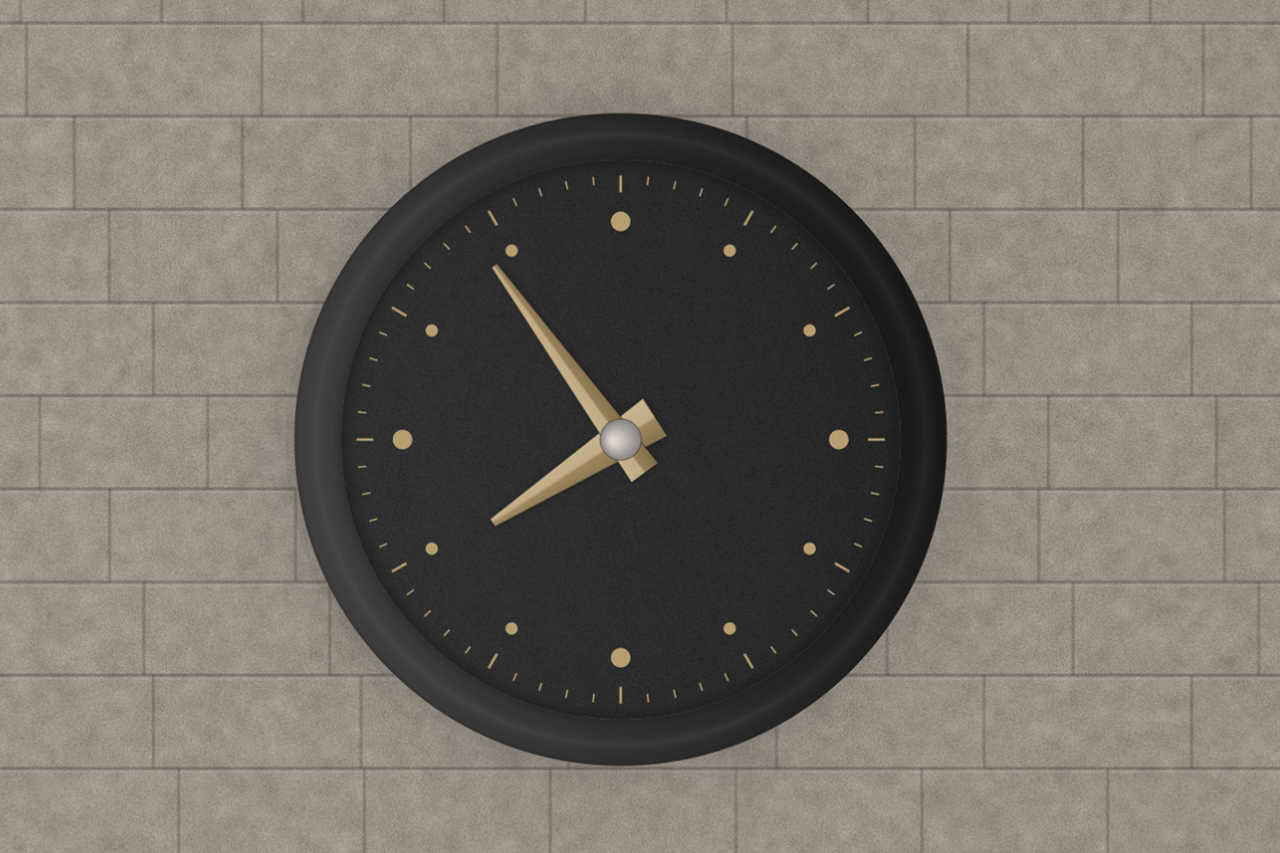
7:54
